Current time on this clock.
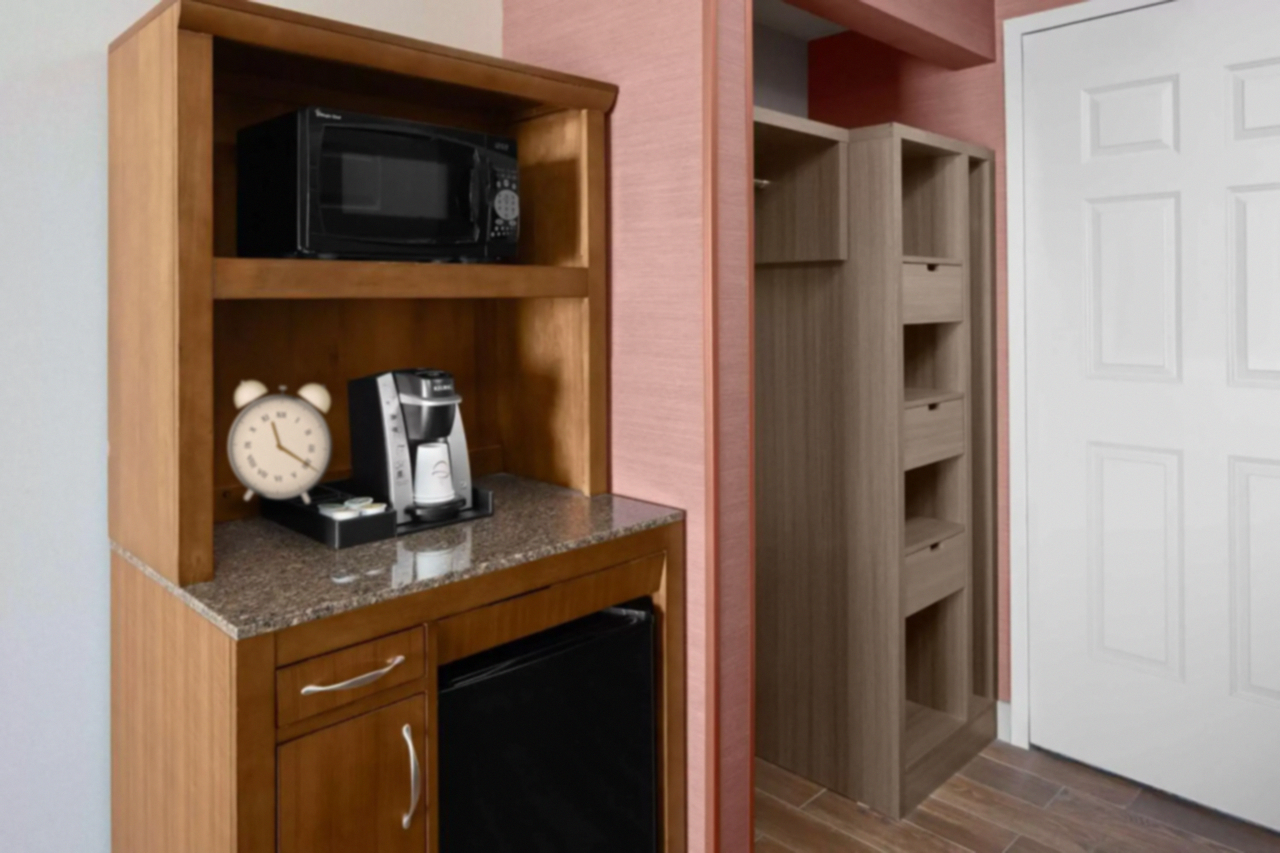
11:20
